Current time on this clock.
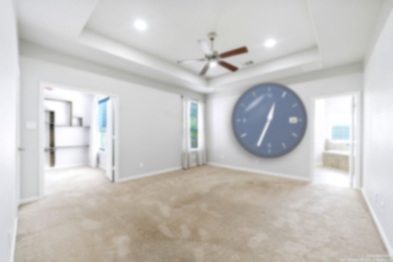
12:34
